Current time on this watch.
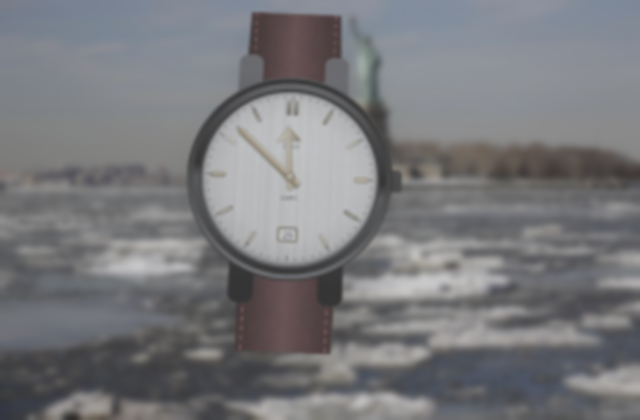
11:52
